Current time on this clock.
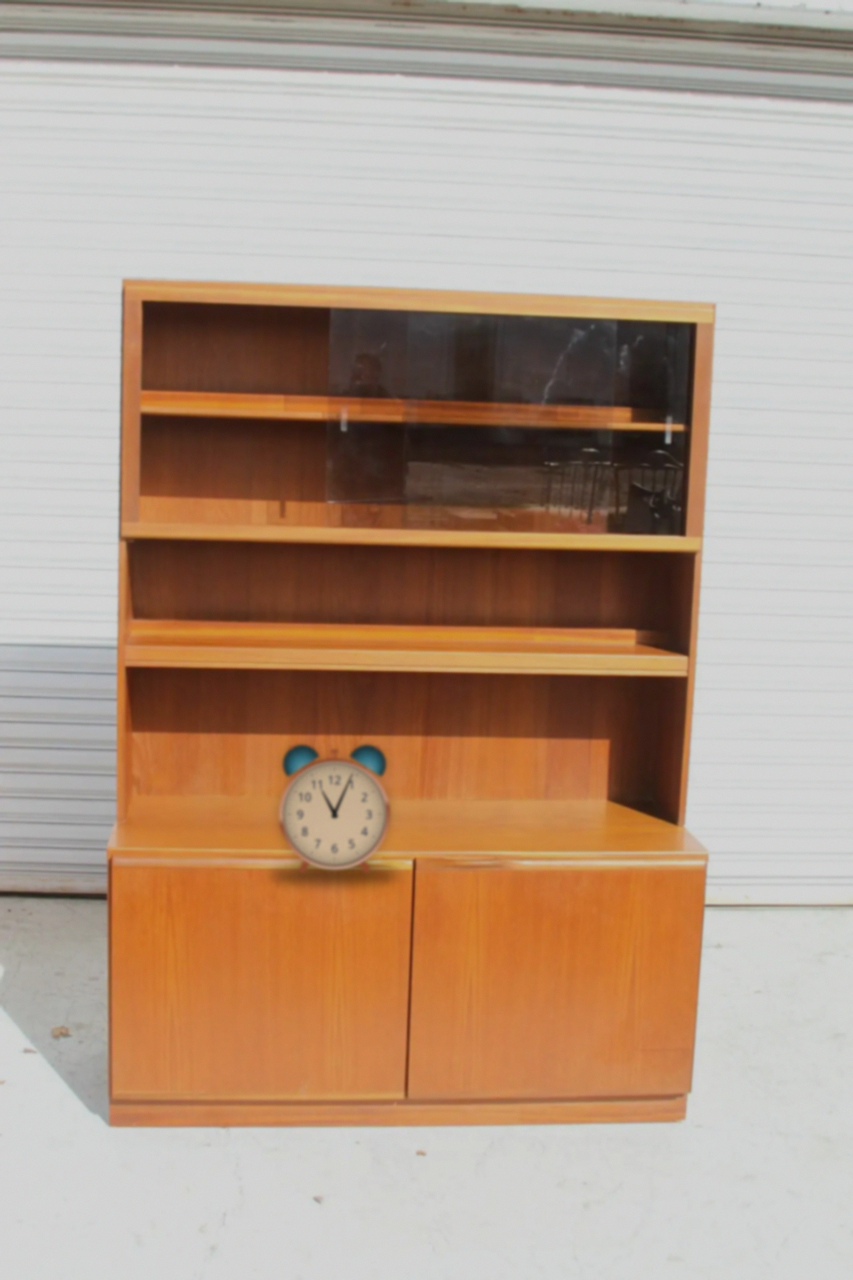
11:04
